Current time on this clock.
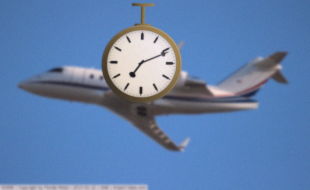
7:11
